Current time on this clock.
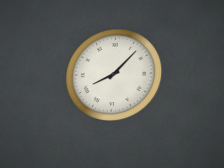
8:07
